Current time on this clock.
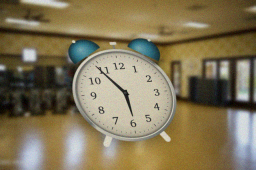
5:54
